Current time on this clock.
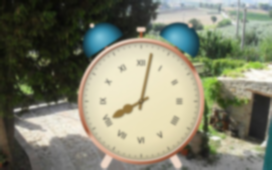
8:02
